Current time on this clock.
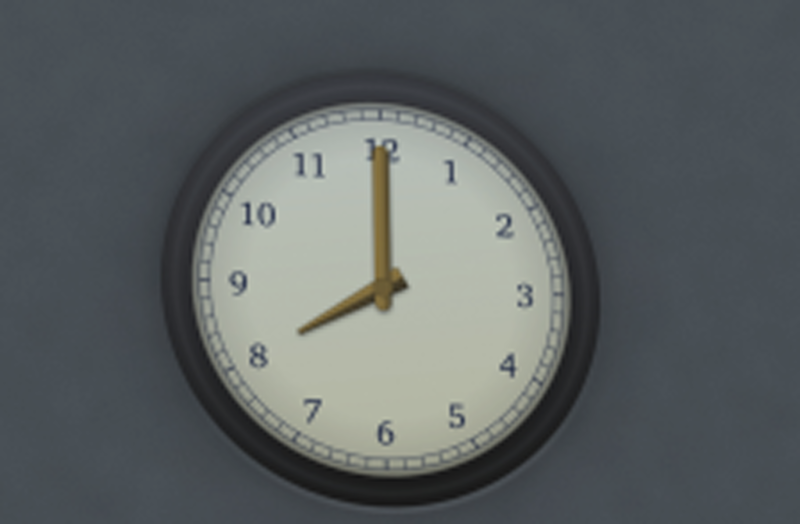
8:00
